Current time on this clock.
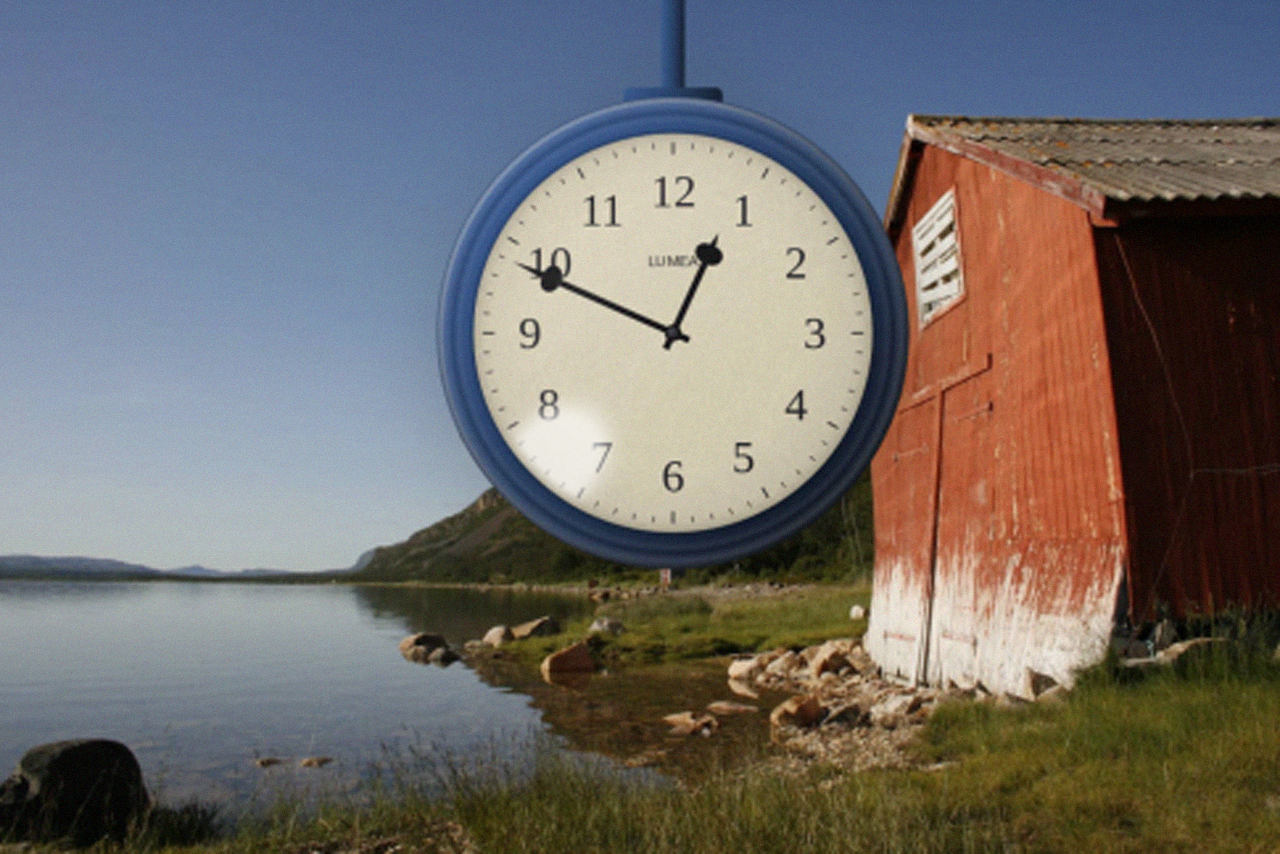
12:49
